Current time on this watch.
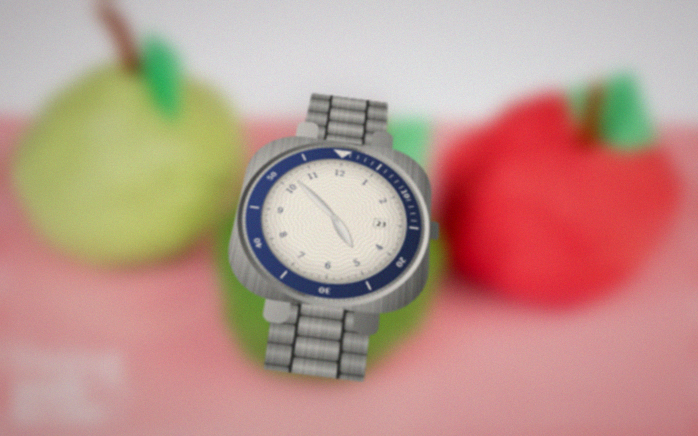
4:52
